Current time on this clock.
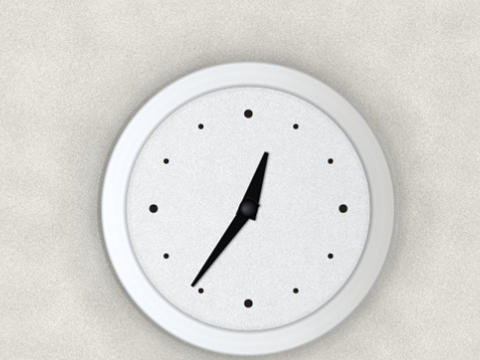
12:36
